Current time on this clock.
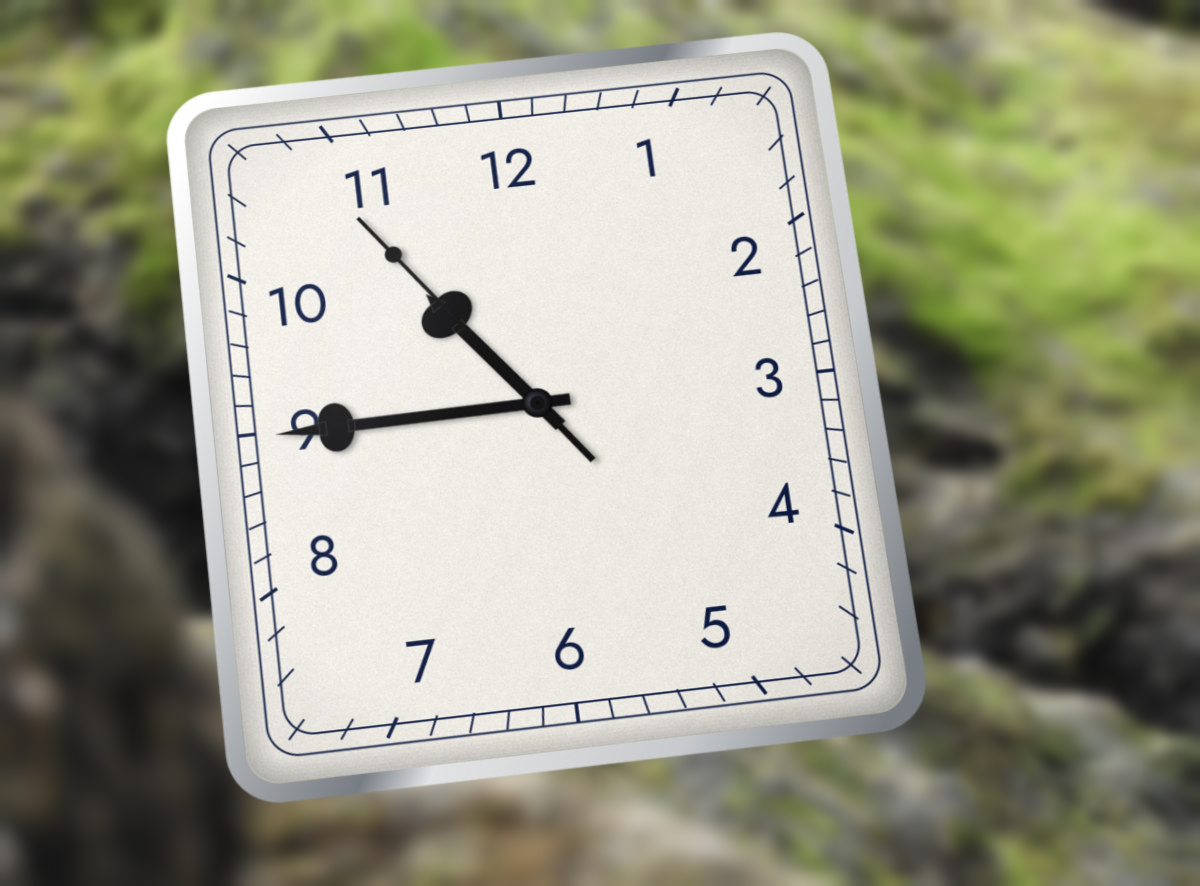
10:44:54
